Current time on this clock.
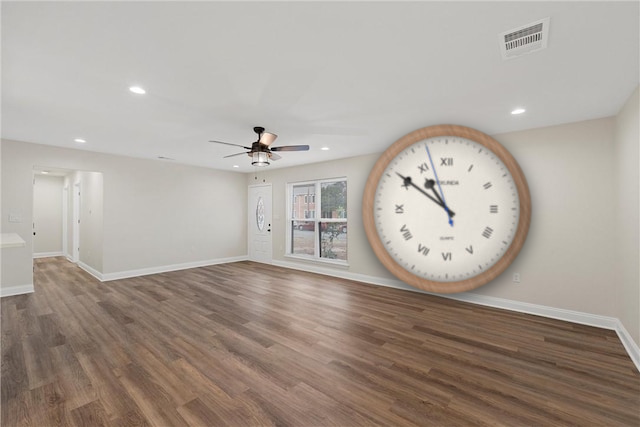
10:50:57
